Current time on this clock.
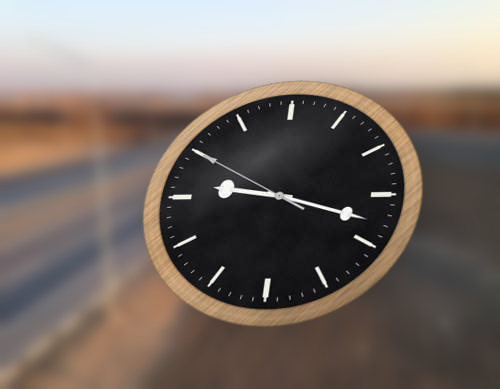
9:17:50
